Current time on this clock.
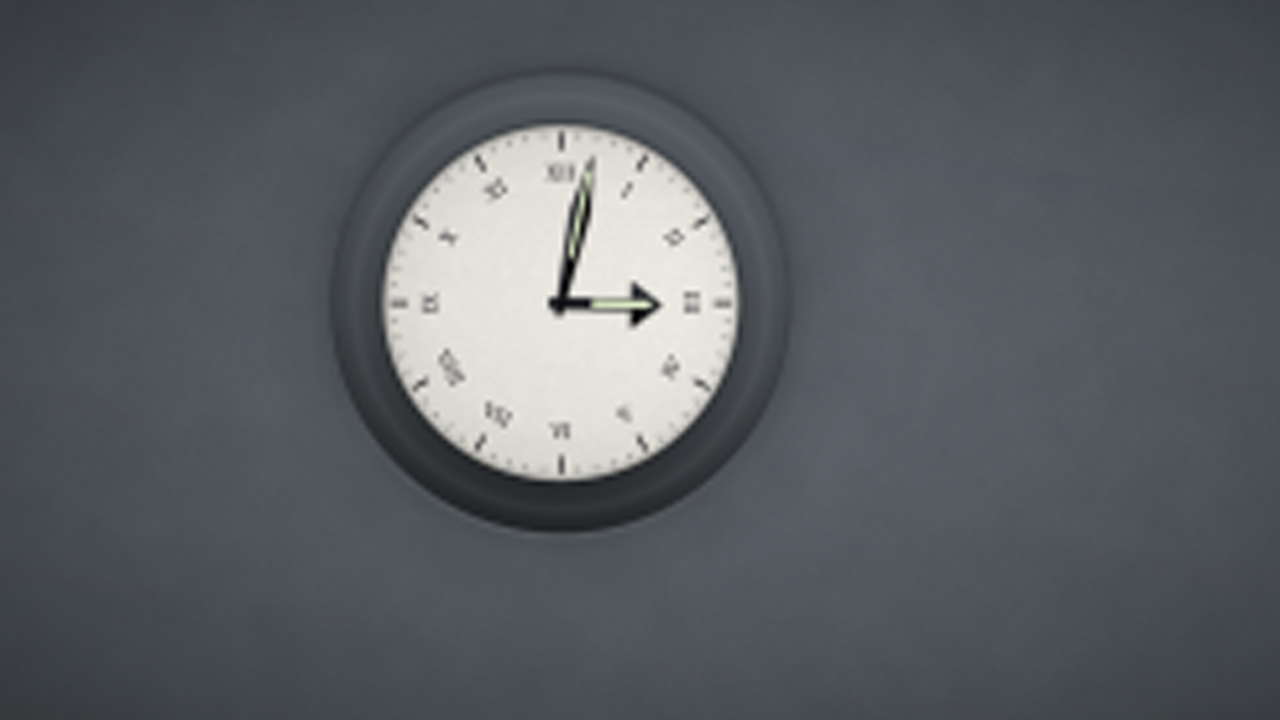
3:02
